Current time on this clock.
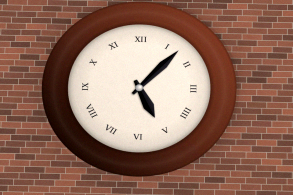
5:07
